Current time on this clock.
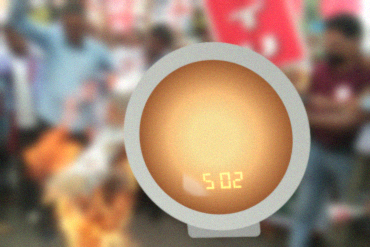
5:02
